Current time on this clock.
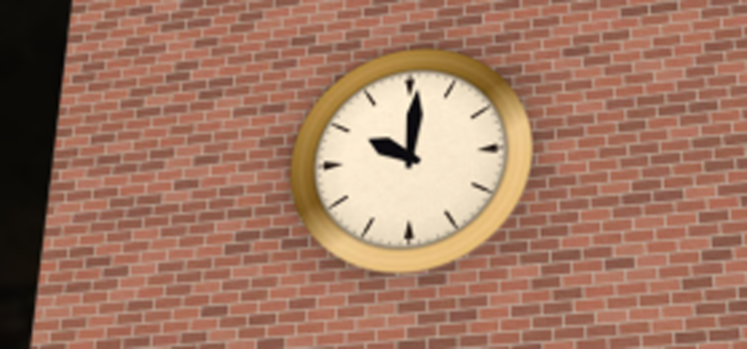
10:01
